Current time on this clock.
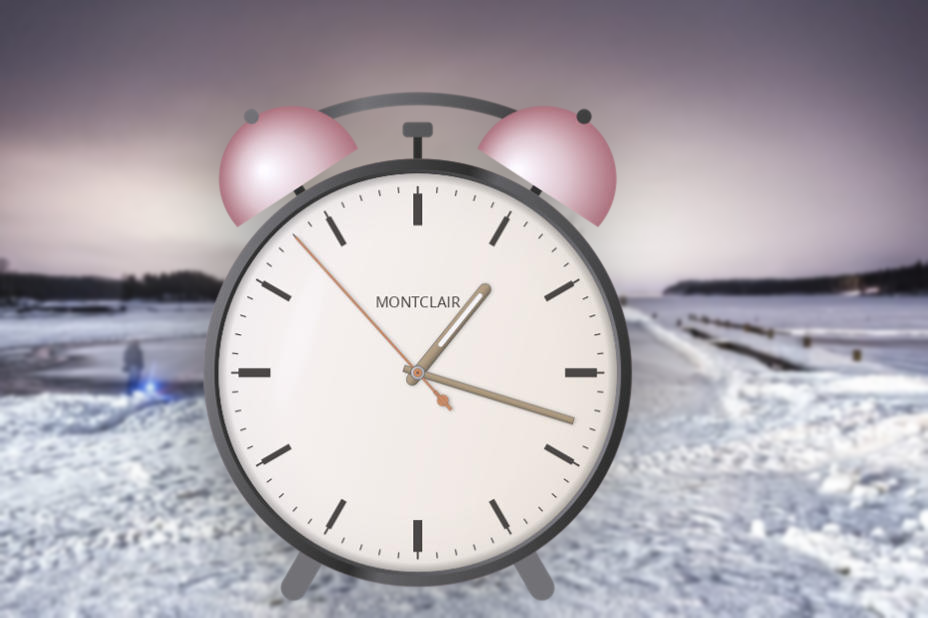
1:17:53
